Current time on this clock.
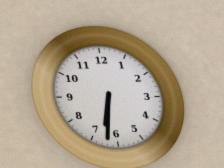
6:32
